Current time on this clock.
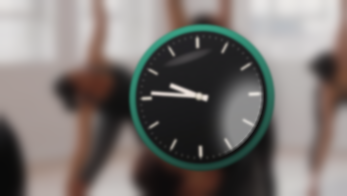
9:46
